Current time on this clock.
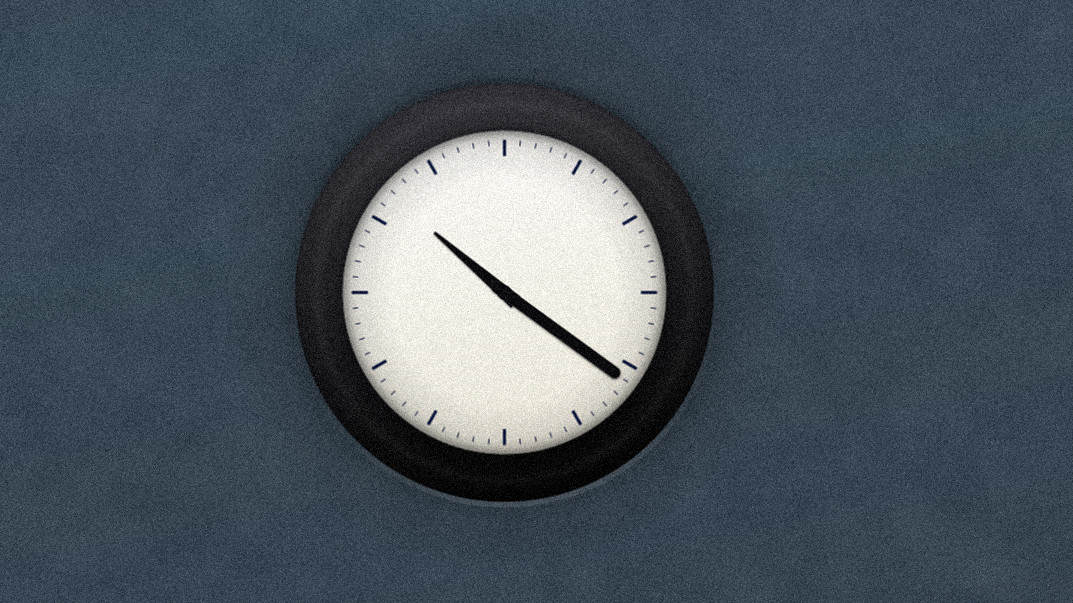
10:21
